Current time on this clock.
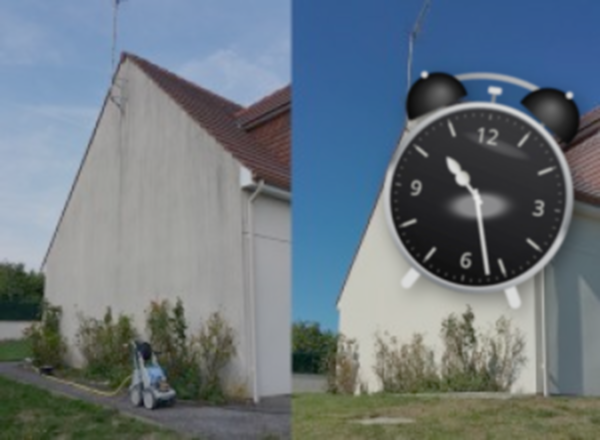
10:27
